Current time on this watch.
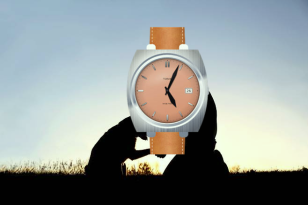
5:04
